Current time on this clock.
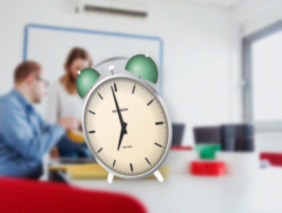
6:59
